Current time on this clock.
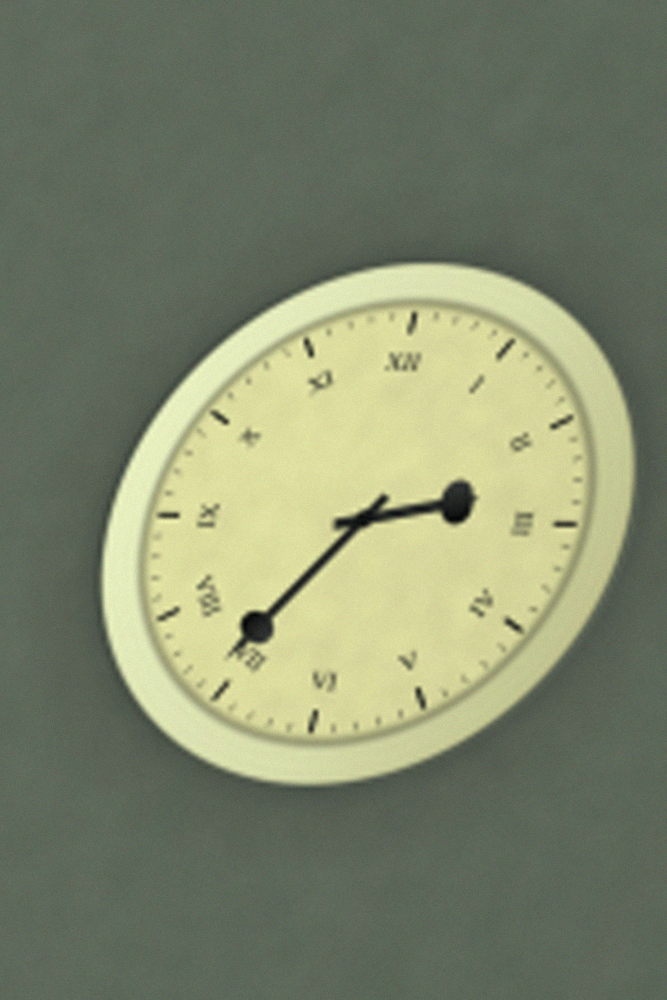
2:36
